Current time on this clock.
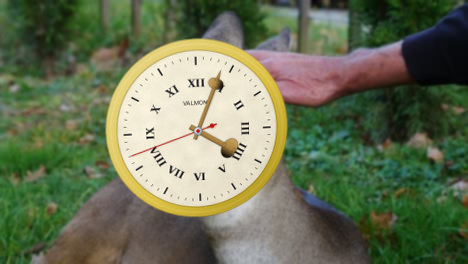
4:03:42
